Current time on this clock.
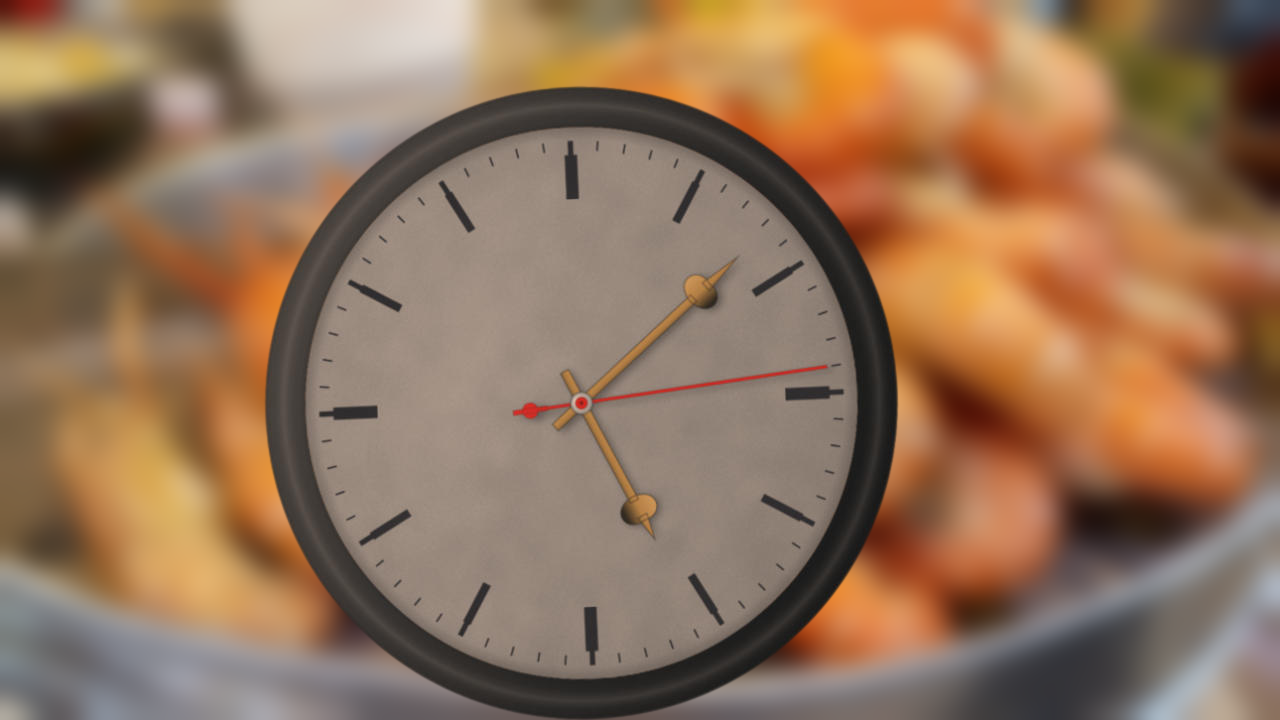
5:08:14
